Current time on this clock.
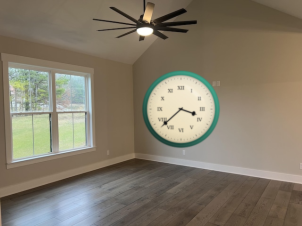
3:38
